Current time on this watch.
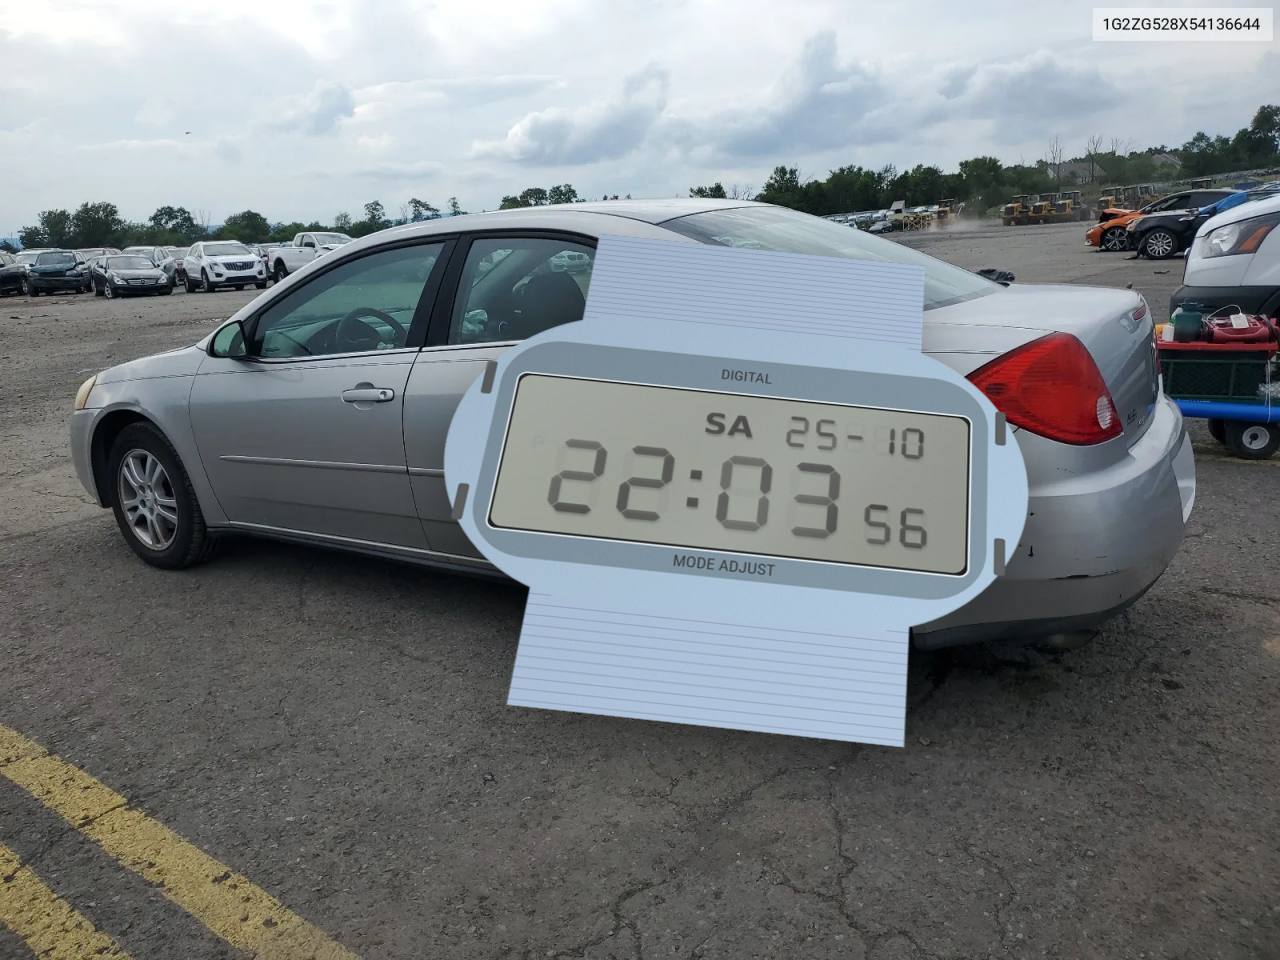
22:03:56
